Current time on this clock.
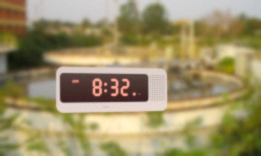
8:32
